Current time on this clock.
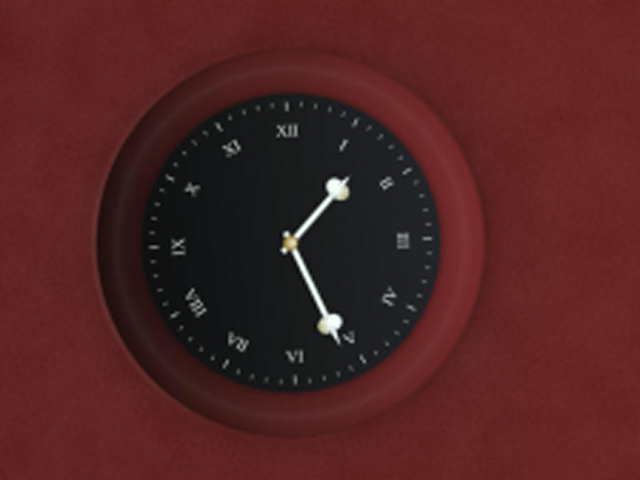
1:26
